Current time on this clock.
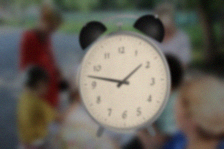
1:47
